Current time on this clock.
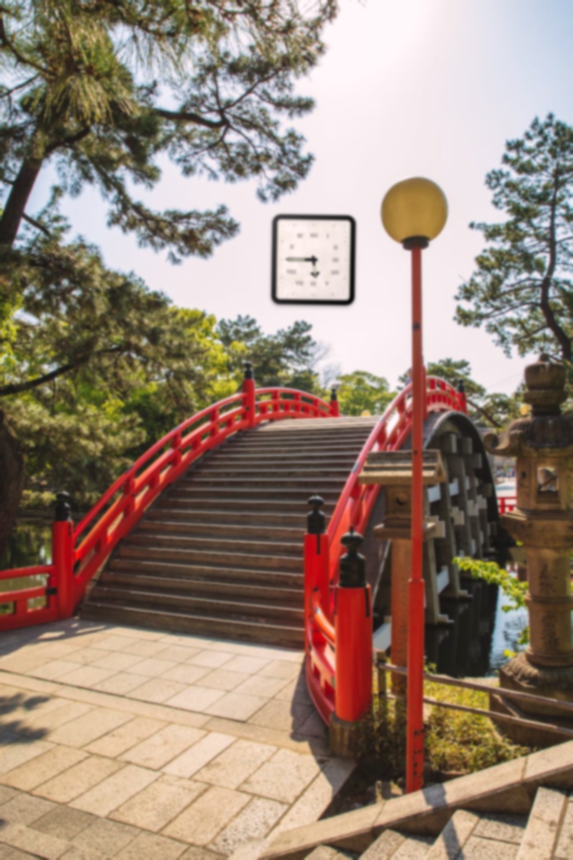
5:45
